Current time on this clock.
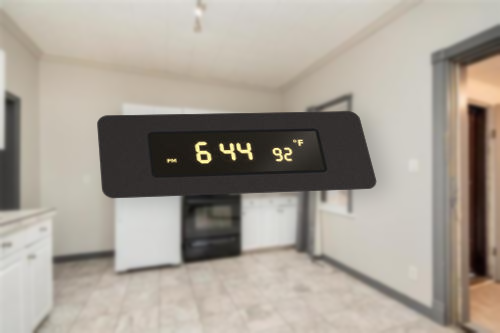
6:44
